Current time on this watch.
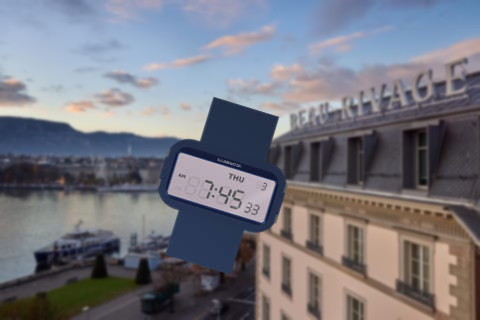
7:45:33
